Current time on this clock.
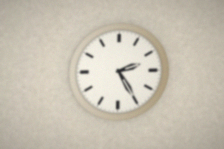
2:25
